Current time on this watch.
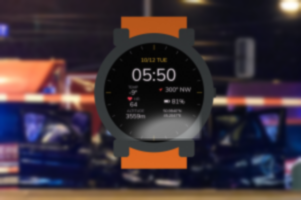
5:50
